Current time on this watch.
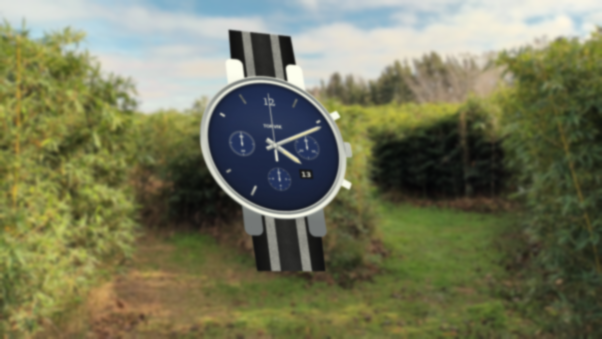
4:11
